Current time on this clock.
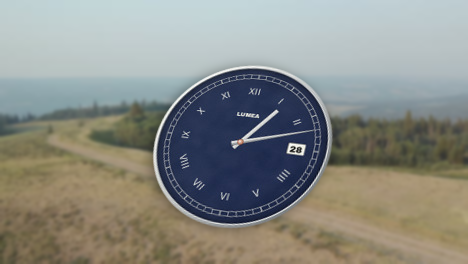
1:12
